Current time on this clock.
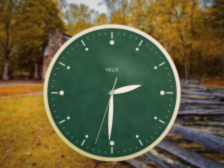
2:30:33
